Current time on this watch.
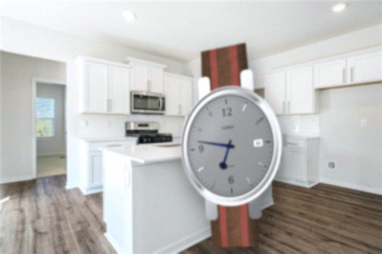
6:47
